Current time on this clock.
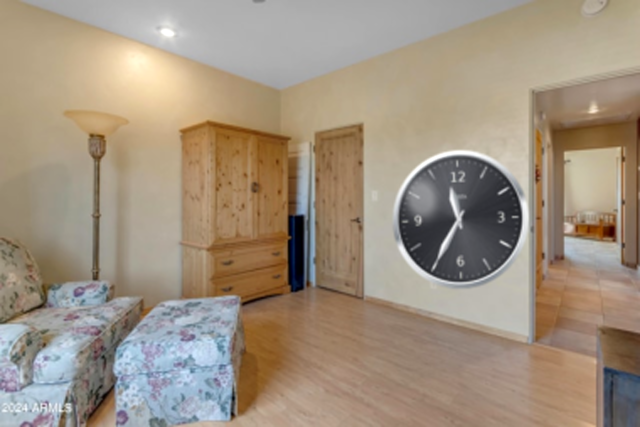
11:35
